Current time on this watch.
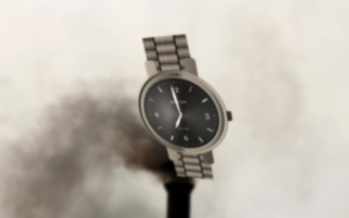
6:59
